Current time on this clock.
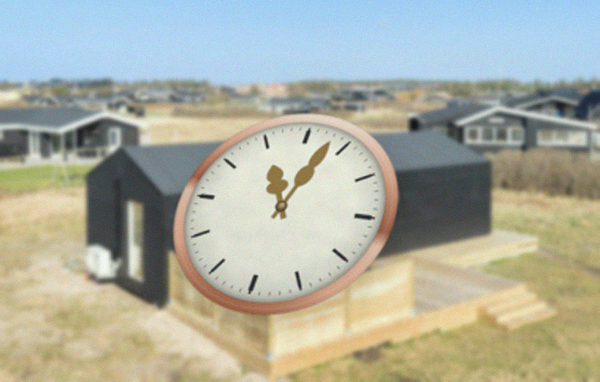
11:03
